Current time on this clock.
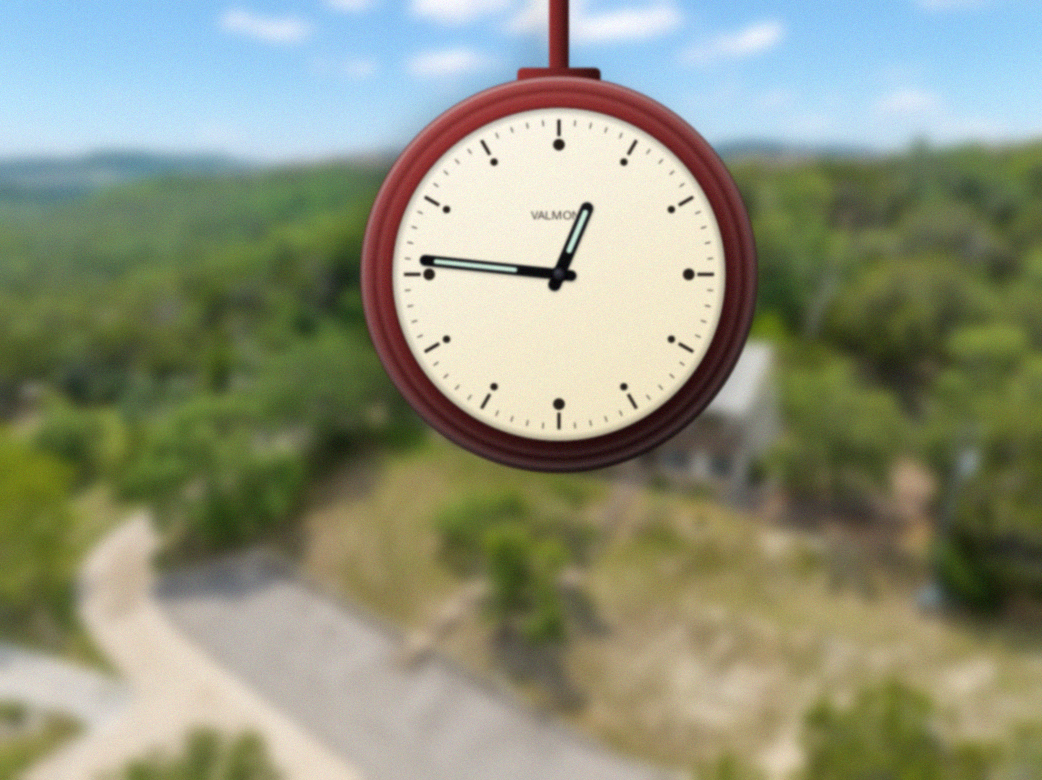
12:46
